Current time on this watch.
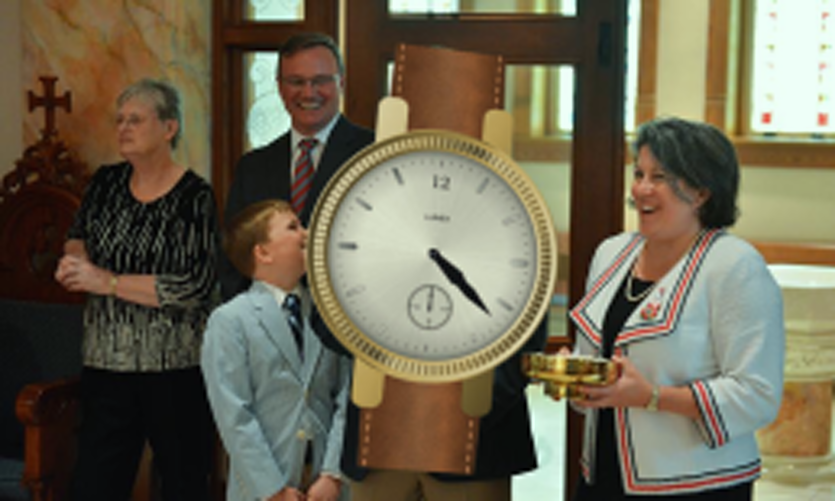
4:22
